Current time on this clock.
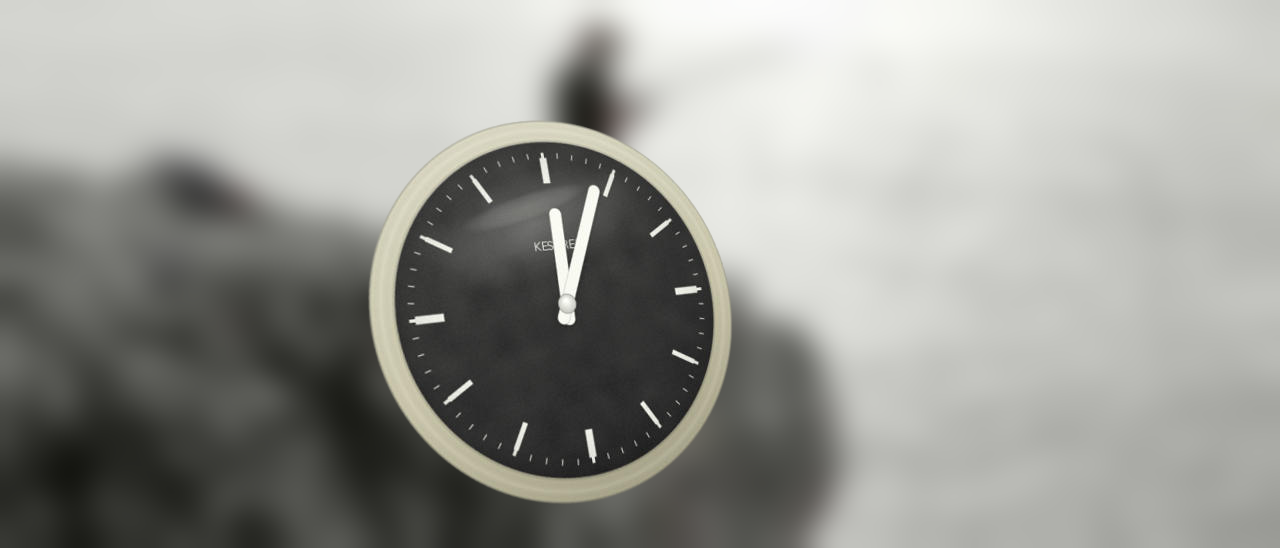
12:04
